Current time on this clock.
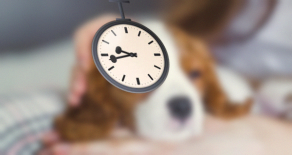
9:43
